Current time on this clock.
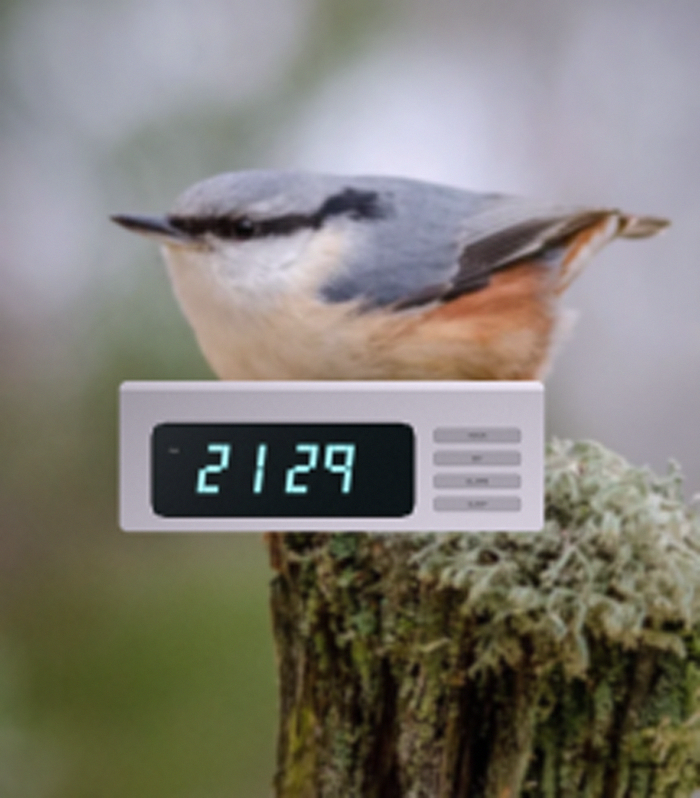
21:29
